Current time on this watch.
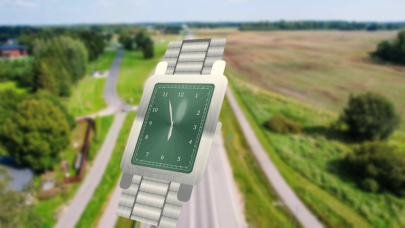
5:56
